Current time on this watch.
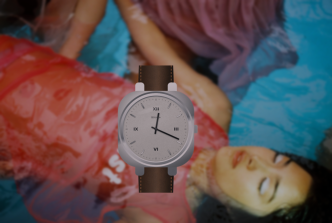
12:19
